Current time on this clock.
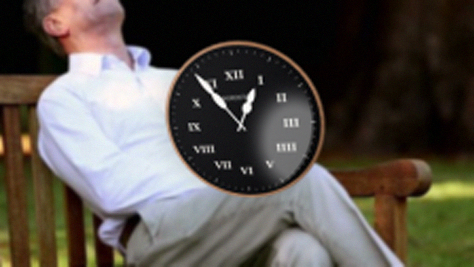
12:54
